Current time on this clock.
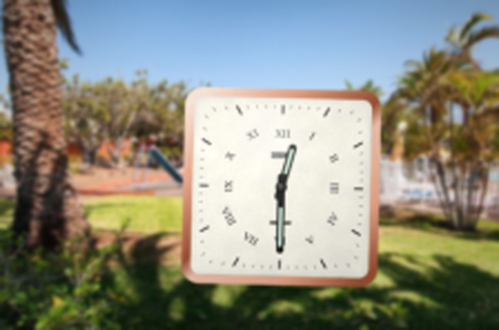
12:30
